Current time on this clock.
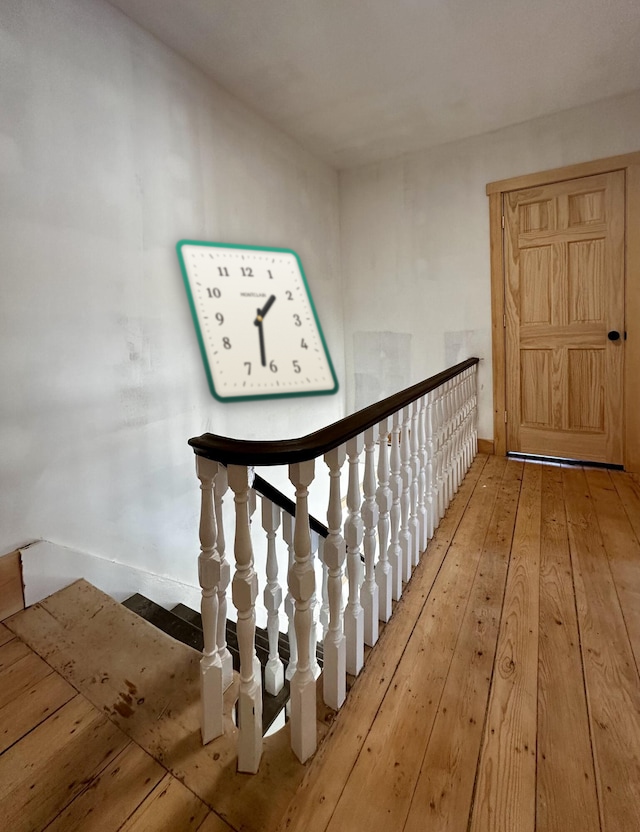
1:32
